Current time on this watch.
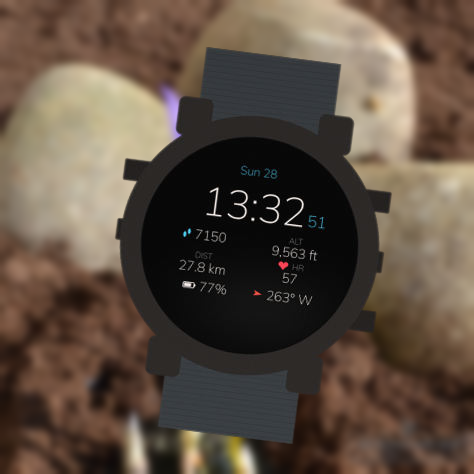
13:32:51
